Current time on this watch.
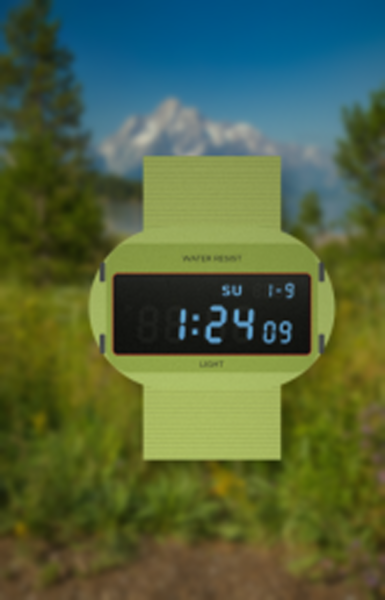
1:24:09
